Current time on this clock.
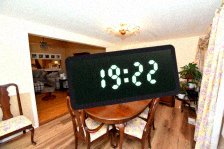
19:22
